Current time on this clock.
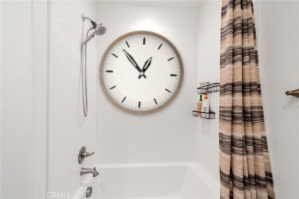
12:53
